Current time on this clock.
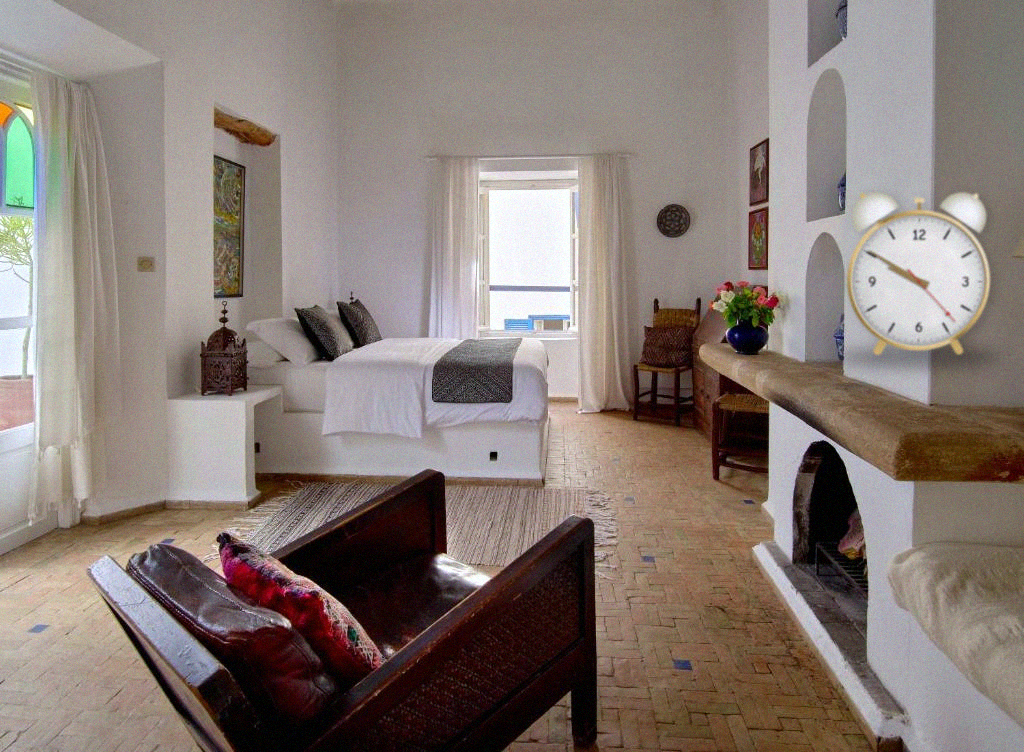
9:50:23
